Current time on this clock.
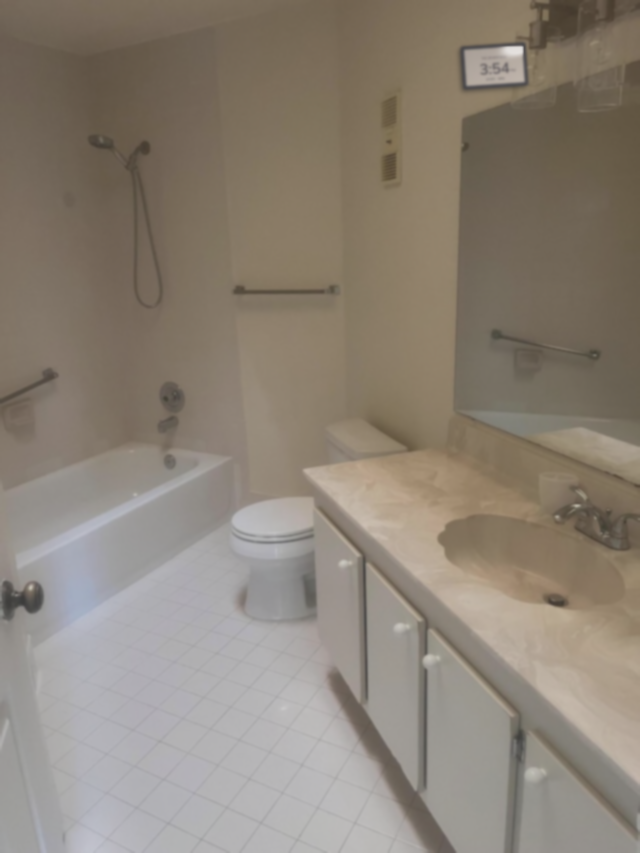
3:54
